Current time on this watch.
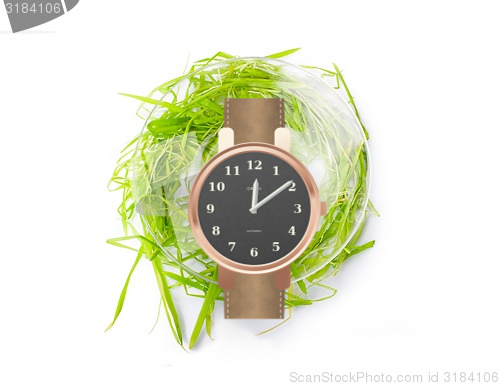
12:09
